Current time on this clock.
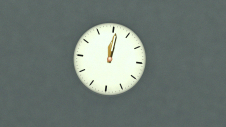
12:01
